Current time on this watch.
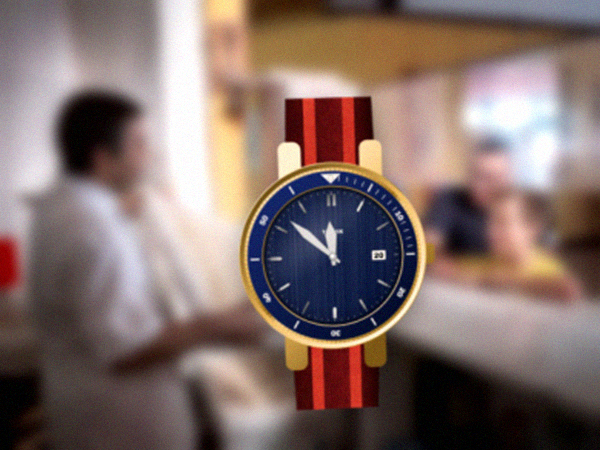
11:52
